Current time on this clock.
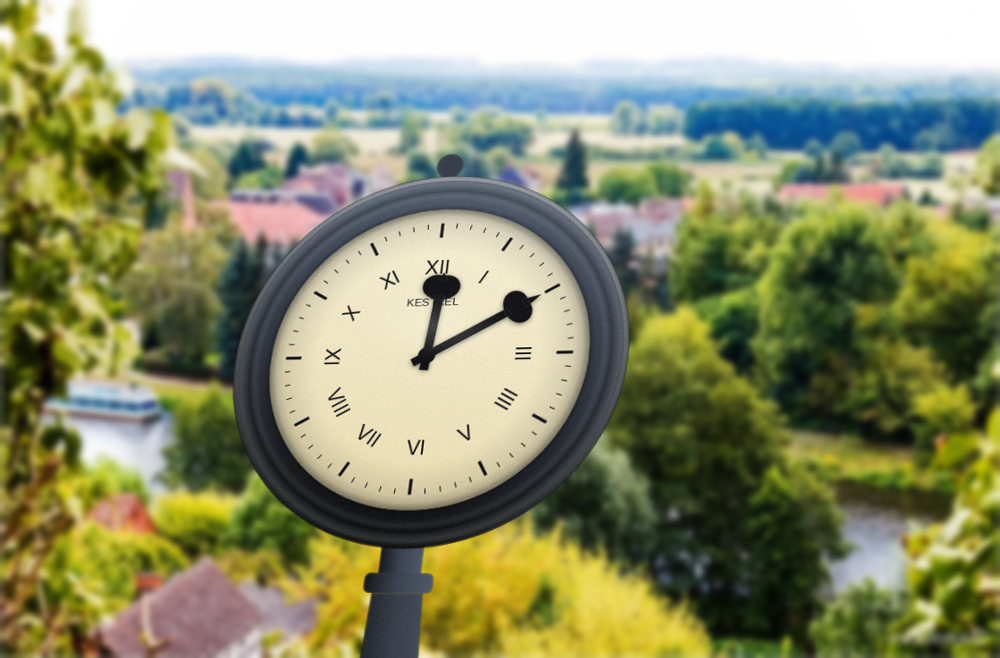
12:10
